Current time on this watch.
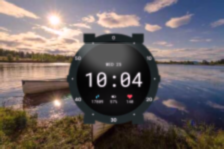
10:04
